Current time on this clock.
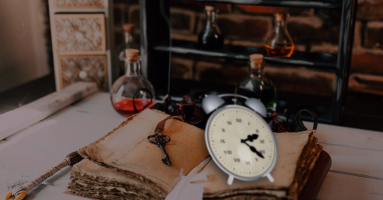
2:22
